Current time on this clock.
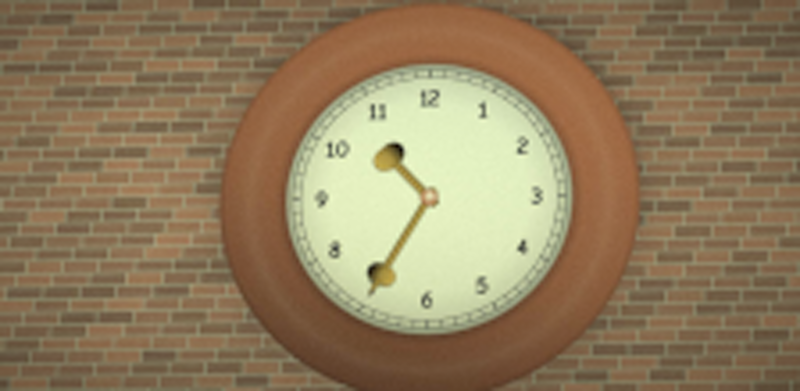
10:35
